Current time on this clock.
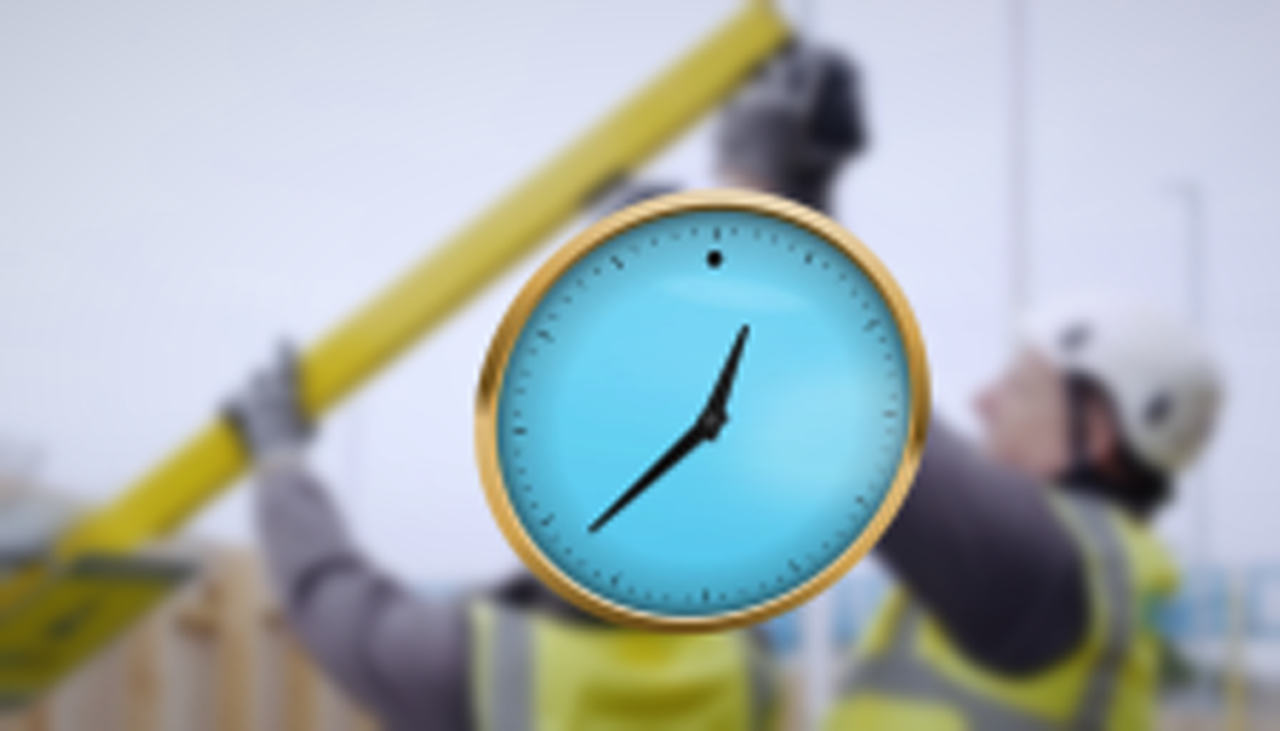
12:38
